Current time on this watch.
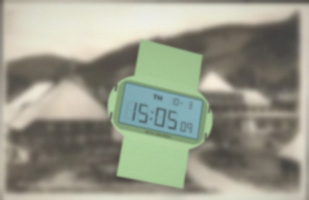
15:05
